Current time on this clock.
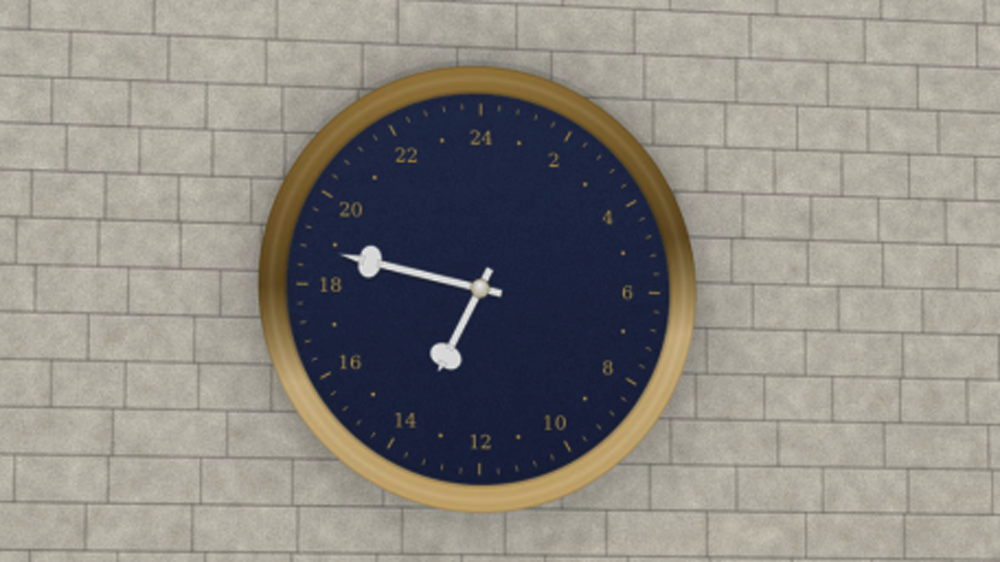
13:47
